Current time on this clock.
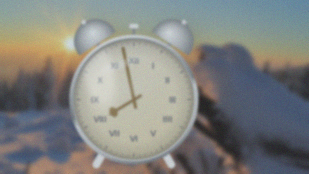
7:58
